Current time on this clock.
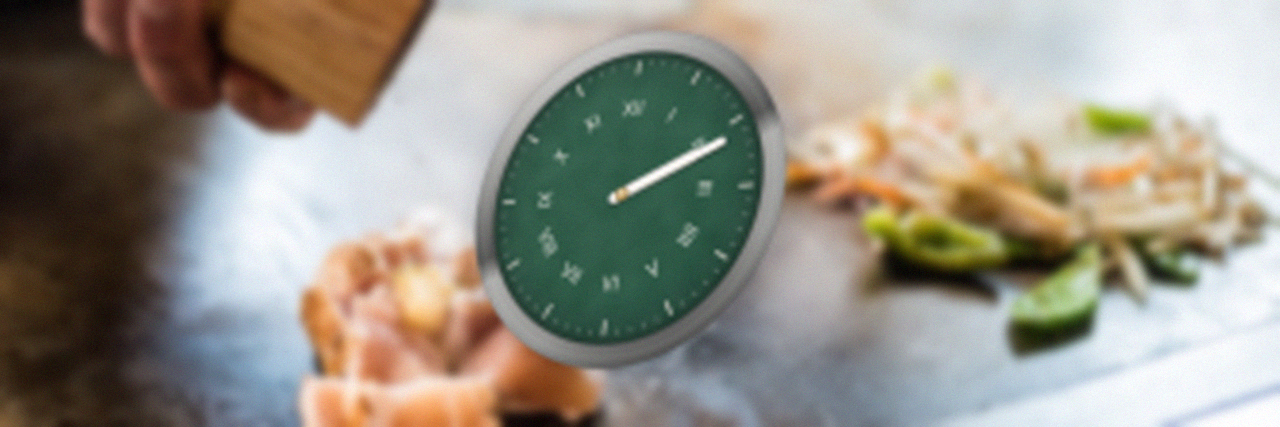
2:11
